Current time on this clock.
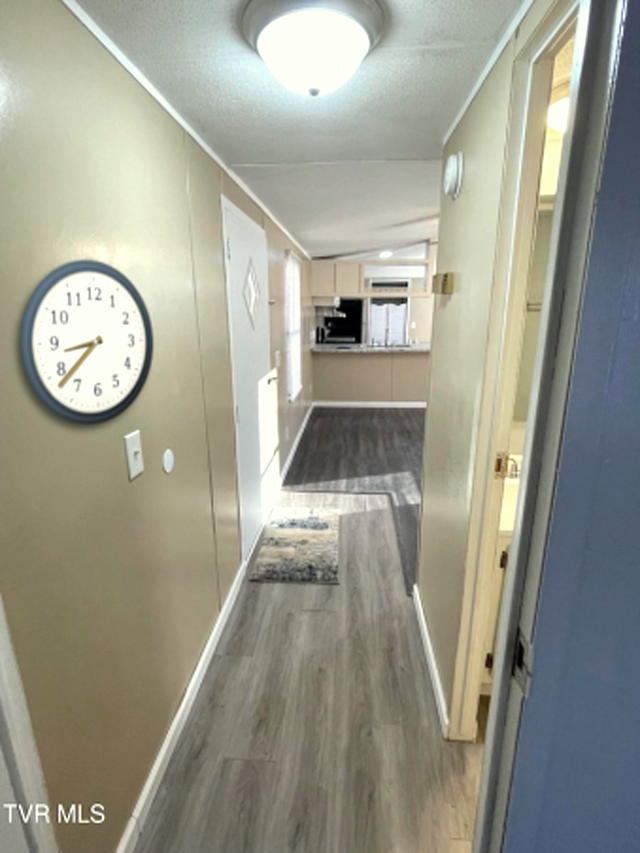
8:38
